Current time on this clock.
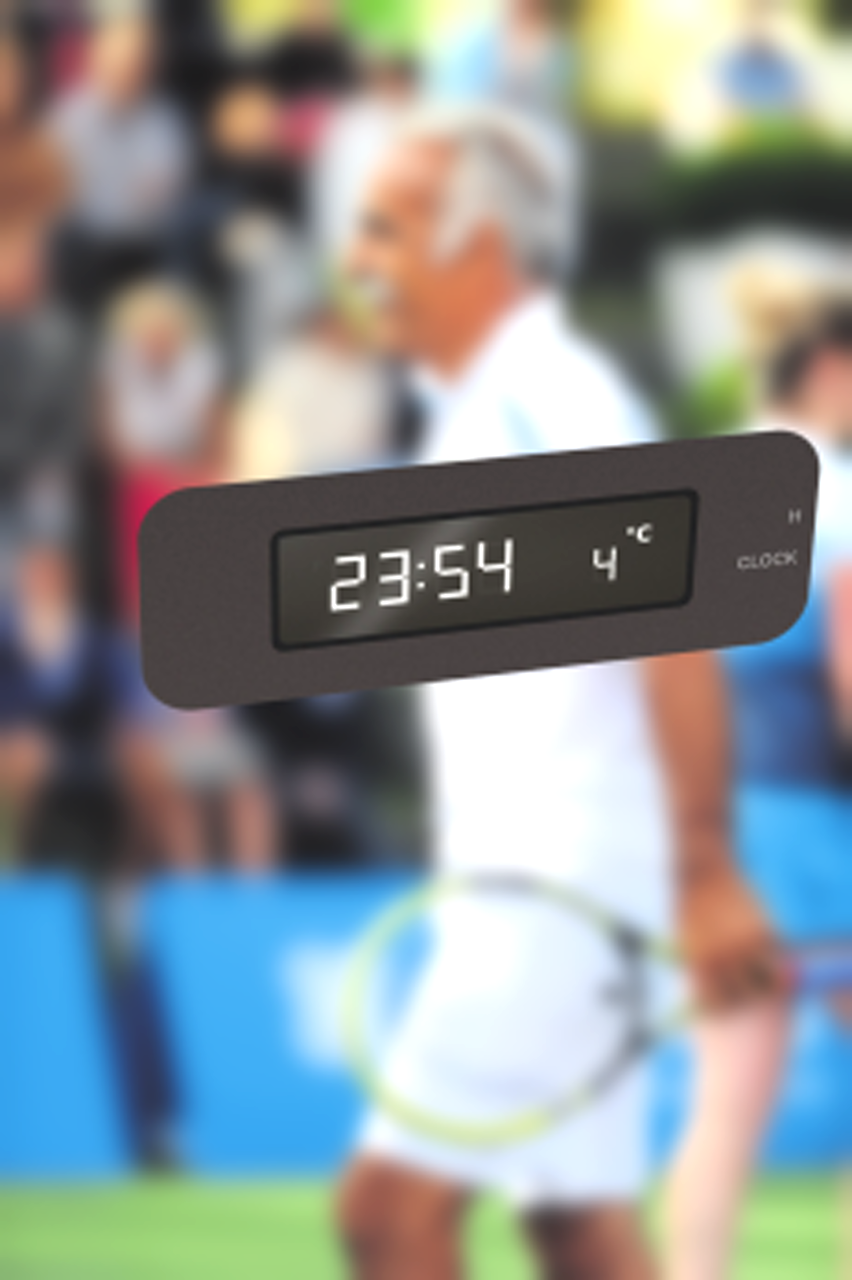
23:54
